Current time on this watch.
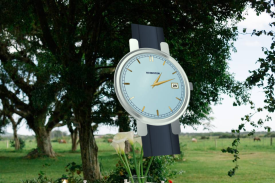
1:12
